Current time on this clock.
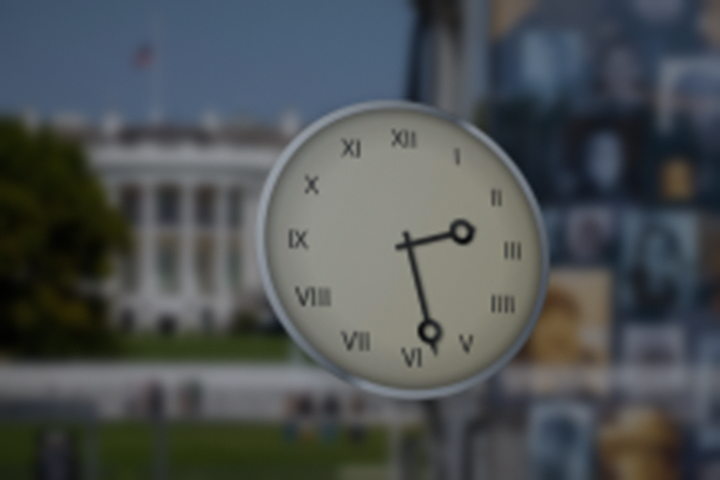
2:28
